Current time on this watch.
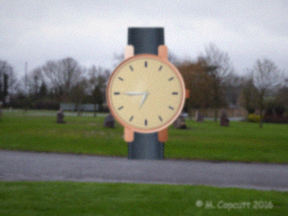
6:45
